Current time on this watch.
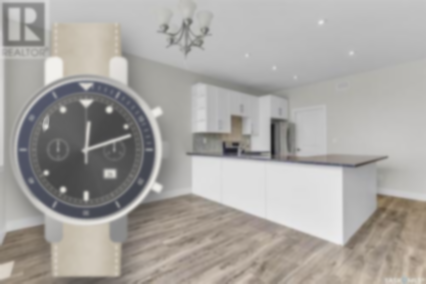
12:12
